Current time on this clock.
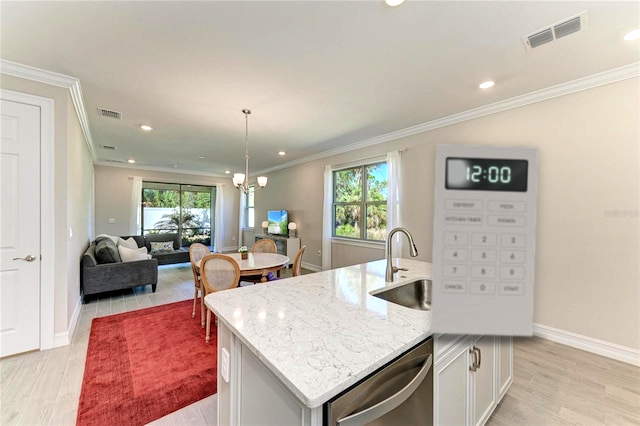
12:00
